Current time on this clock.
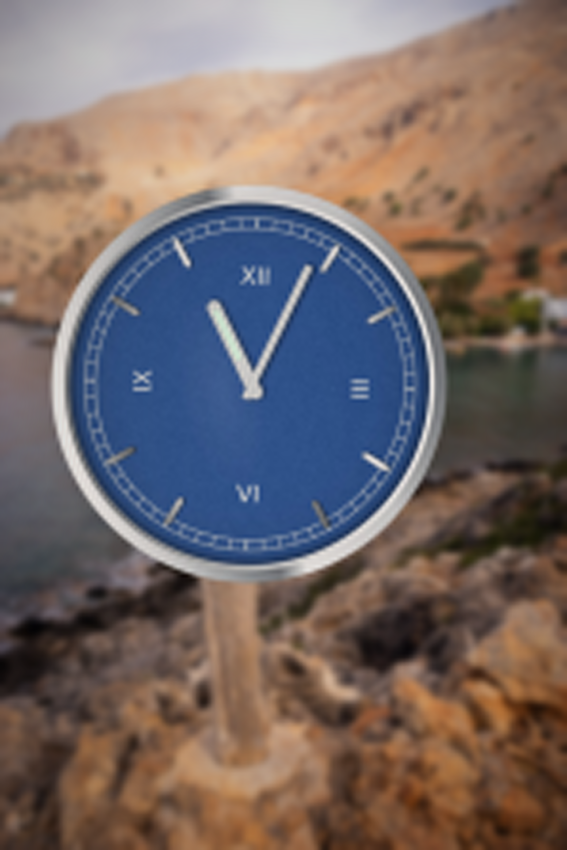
11:04
